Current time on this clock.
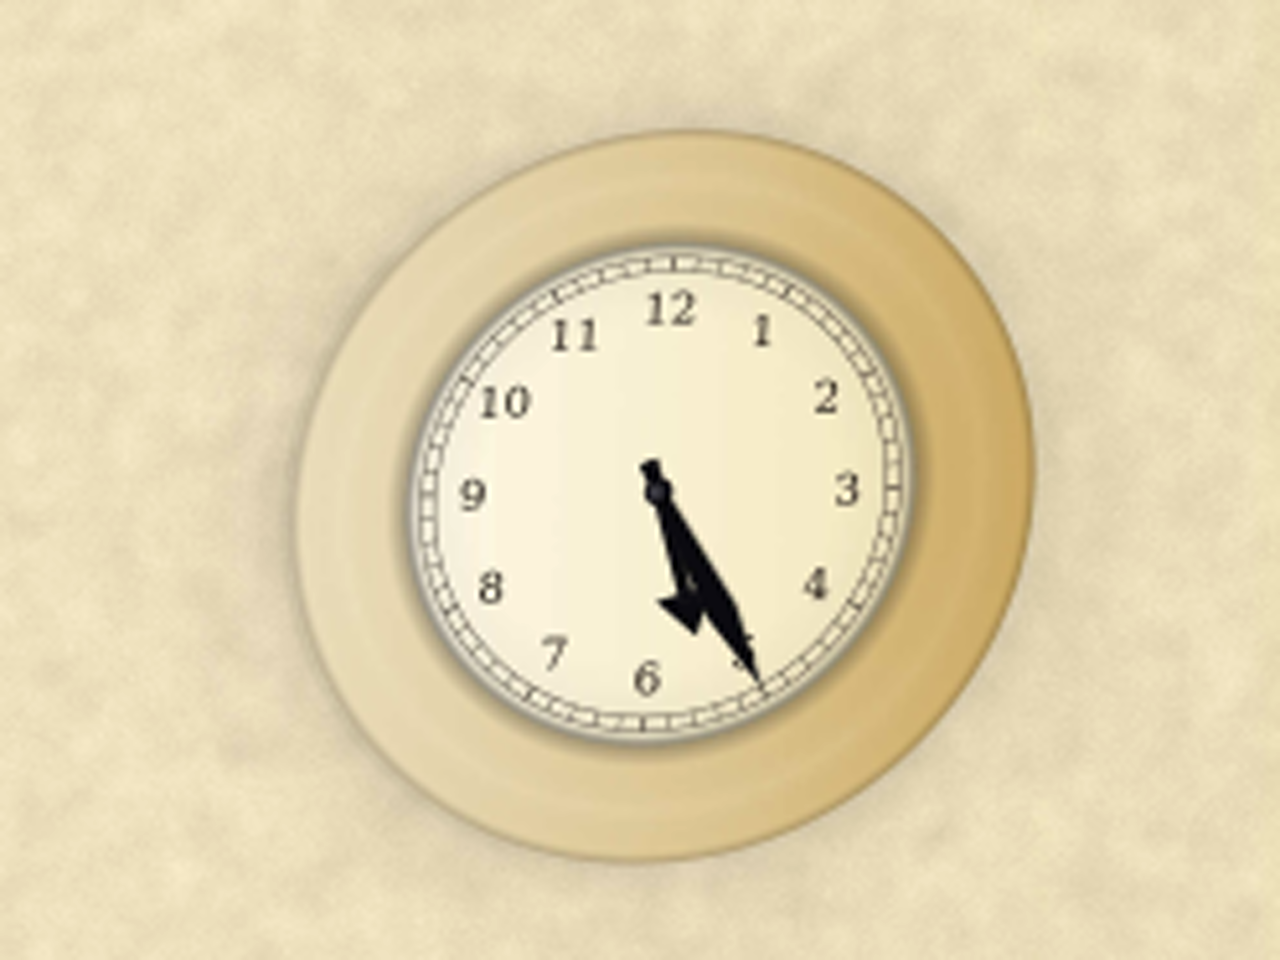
5:25
